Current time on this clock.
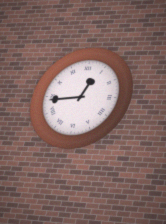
12:44
